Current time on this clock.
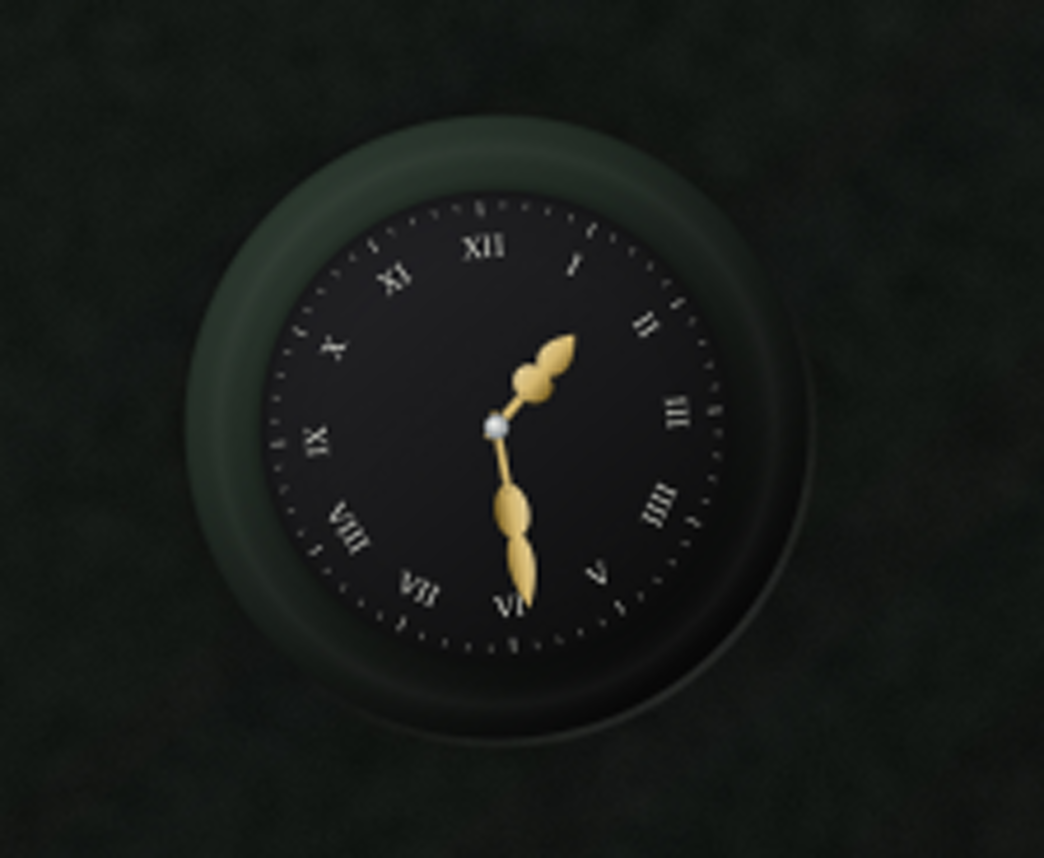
1:29
